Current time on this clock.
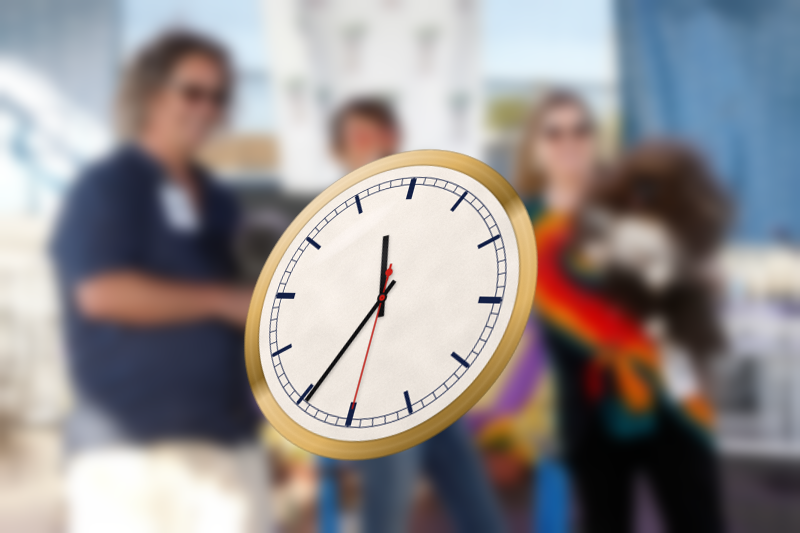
11:34:30
